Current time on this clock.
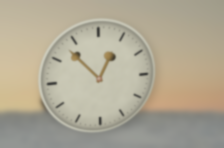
12:53
